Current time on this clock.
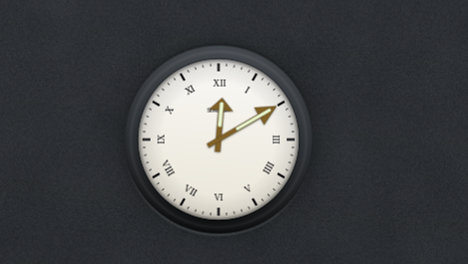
12:10
